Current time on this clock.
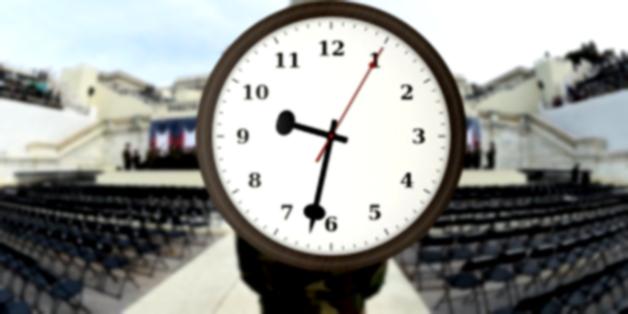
9:32:05
